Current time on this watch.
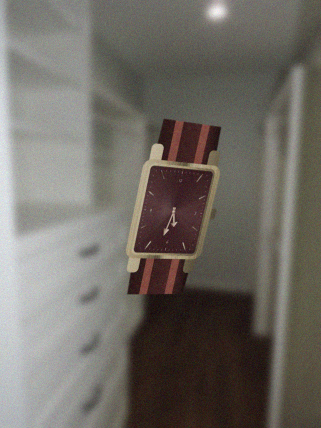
5:32
